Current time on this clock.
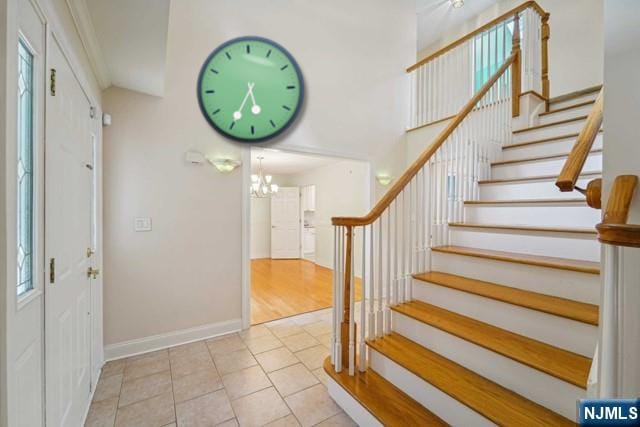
5:35
